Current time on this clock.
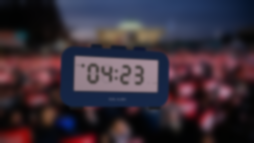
4:23
